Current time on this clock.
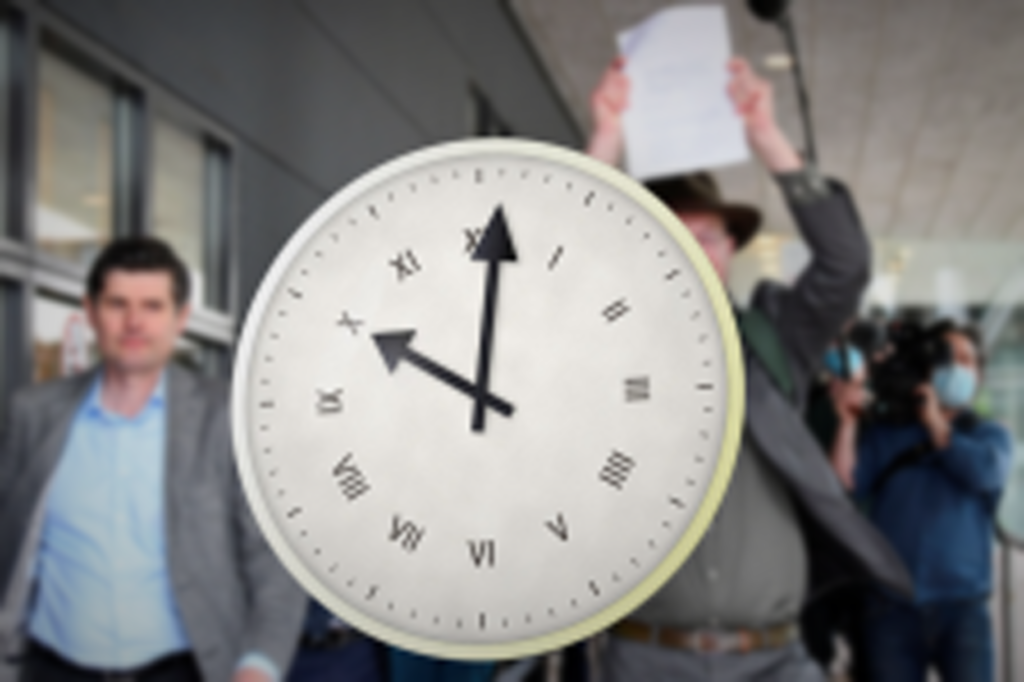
10:01
